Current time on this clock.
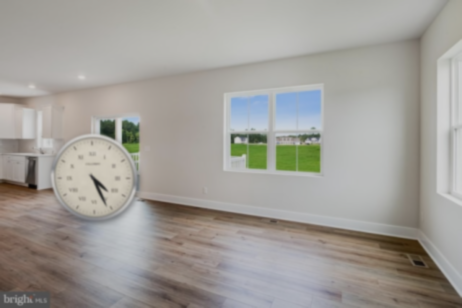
4:26
